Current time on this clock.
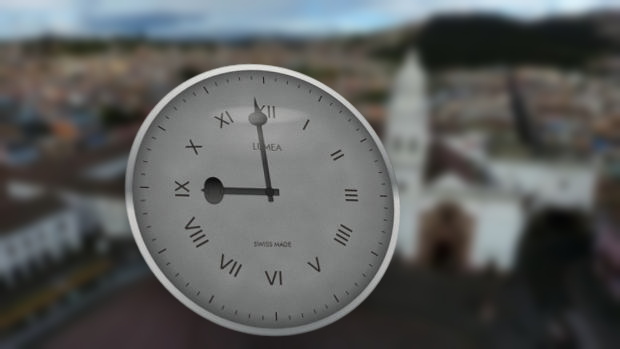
8:59
